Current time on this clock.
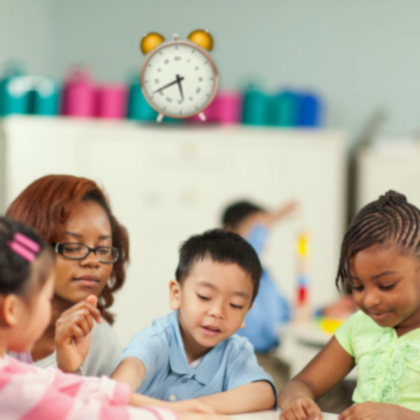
5:41
